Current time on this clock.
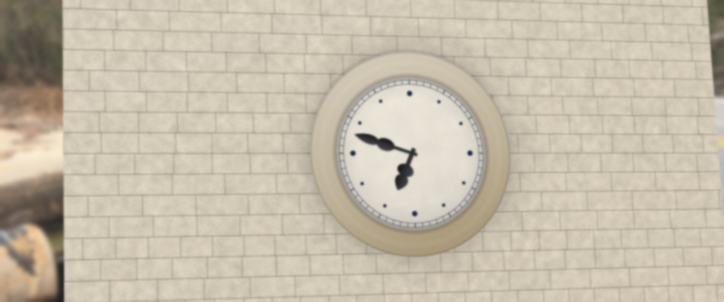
6:48
